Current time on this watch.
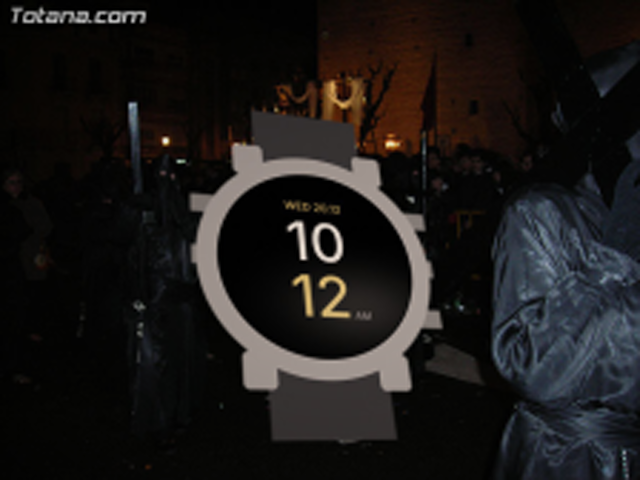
10:12
